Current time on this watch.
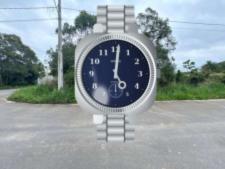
5:01
